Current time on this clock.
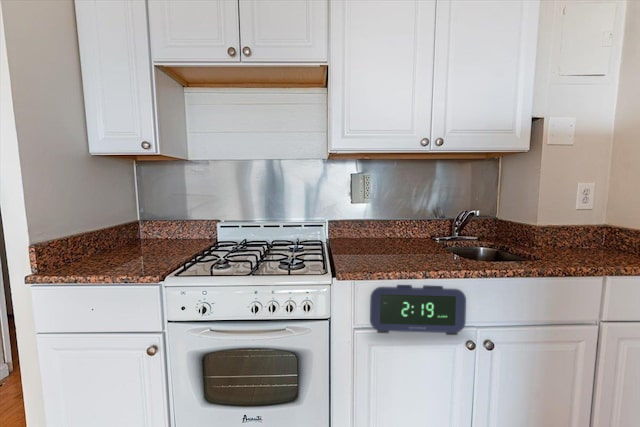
2:19
